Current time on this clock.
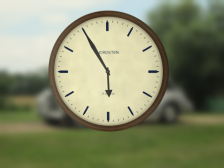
5:55
